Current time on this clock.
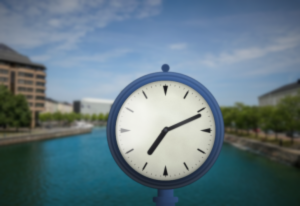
7:11
